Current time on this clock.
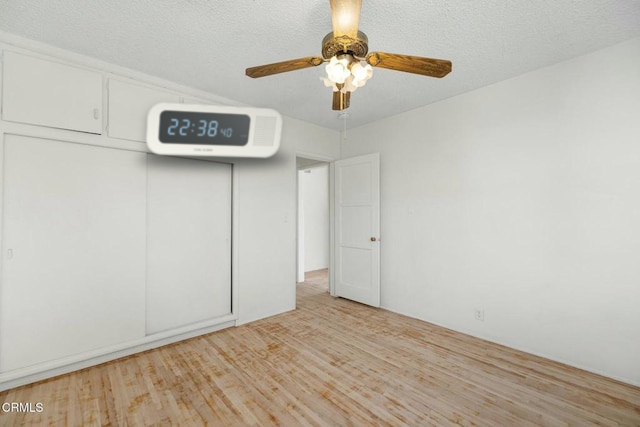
22:38
